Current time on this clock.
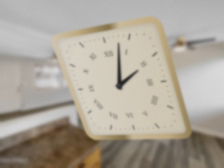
2:03
